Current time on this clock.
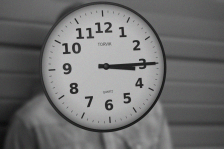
3:15
